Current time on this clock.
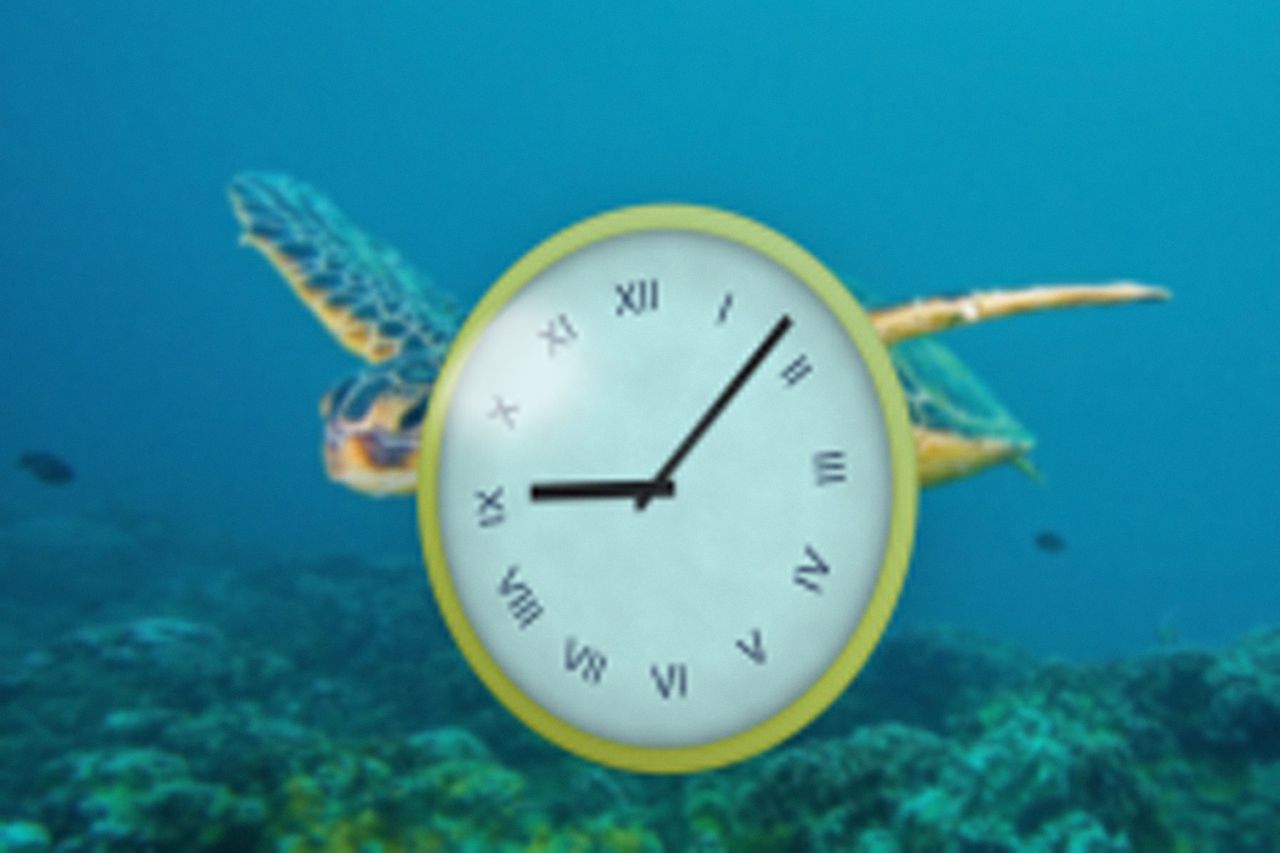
9:08
